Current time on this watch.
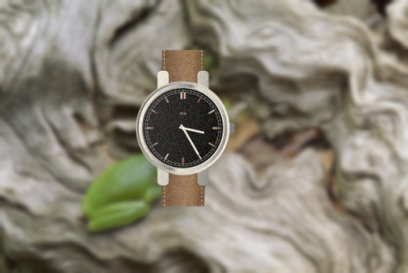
3:25
